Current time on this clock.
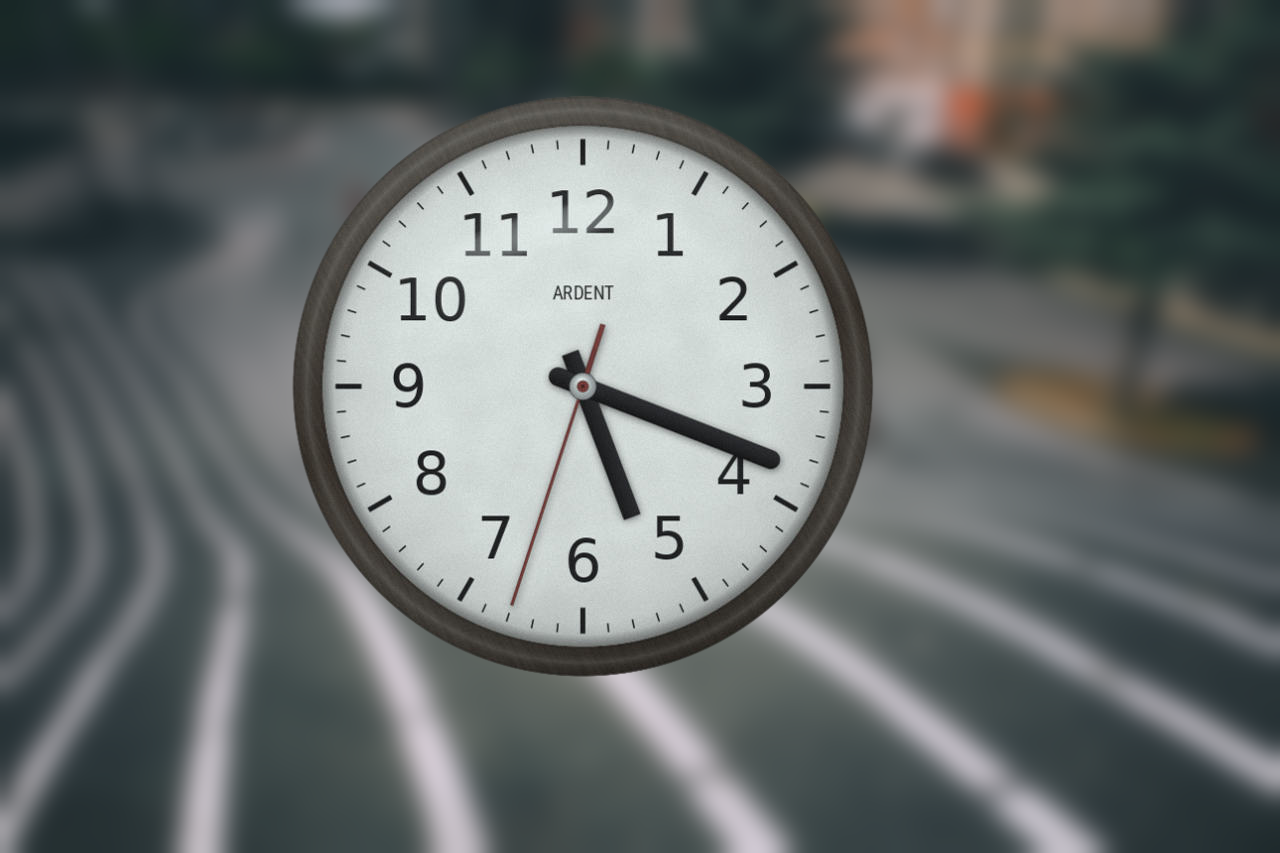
5:18:33
